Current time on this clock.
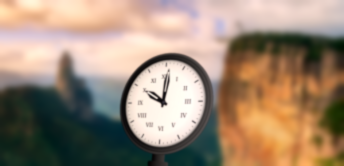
10:01
